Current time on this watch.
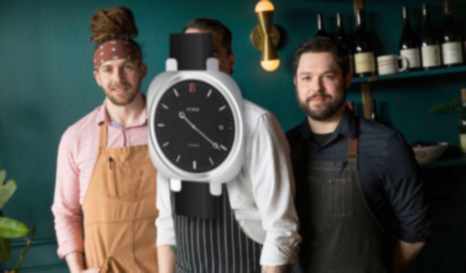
10:21
